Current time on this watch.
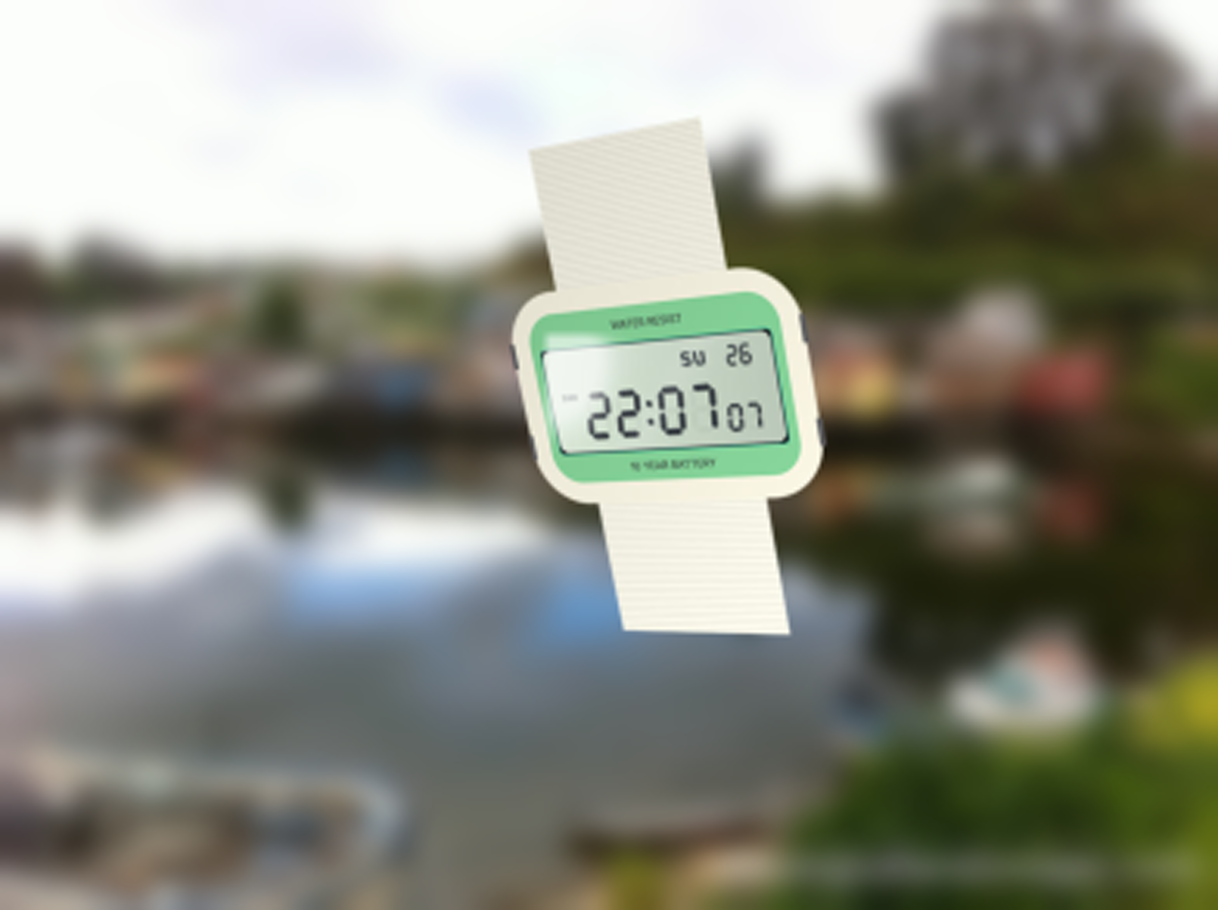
22:07:07
